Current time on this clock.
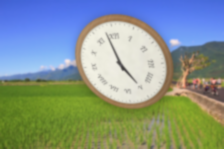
4:58
